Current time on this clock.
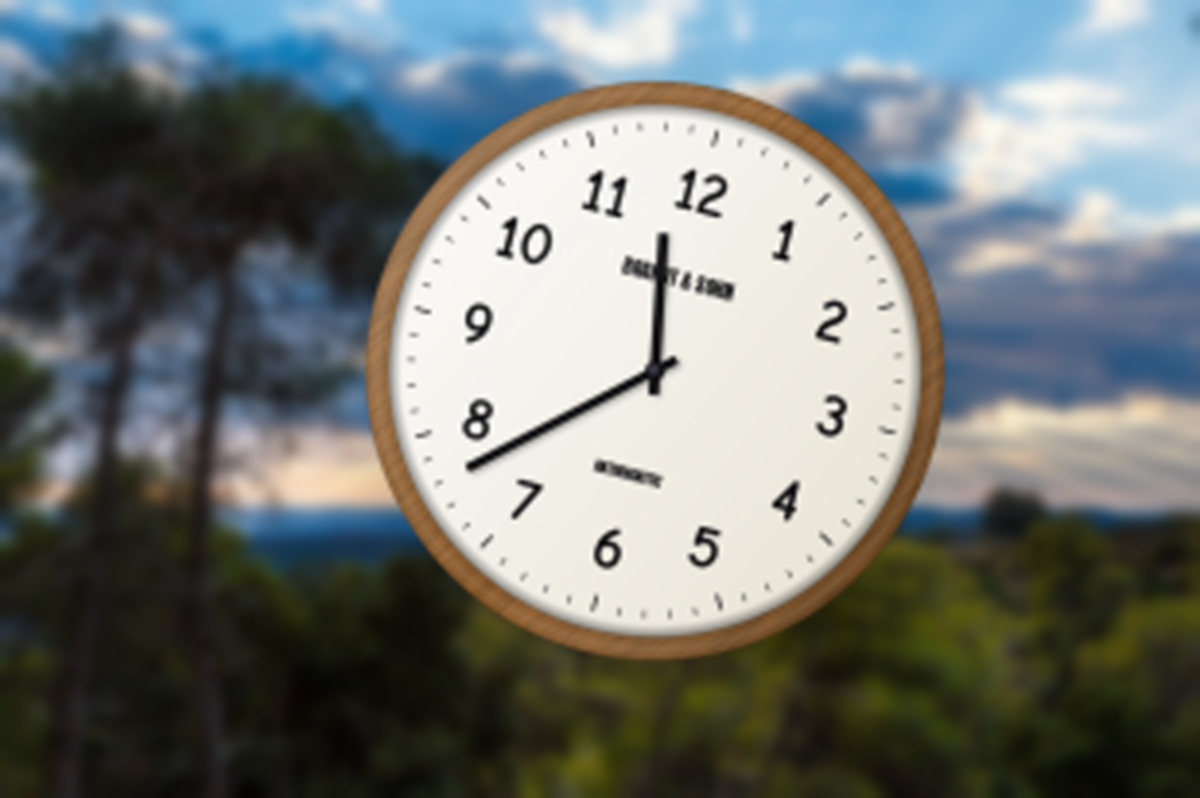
11:38
